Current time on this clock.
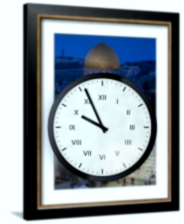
9:56
